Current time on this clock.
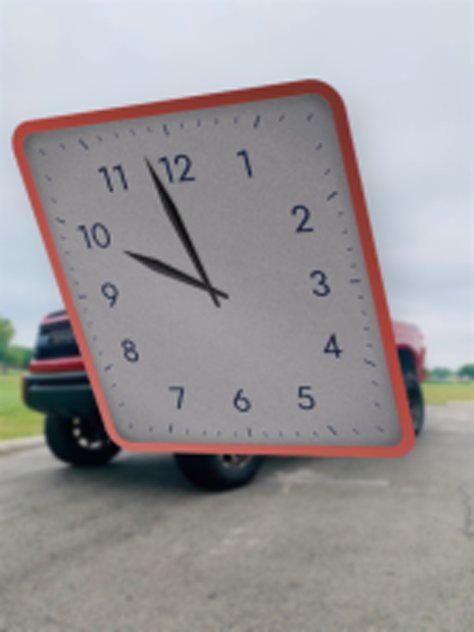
9:58
